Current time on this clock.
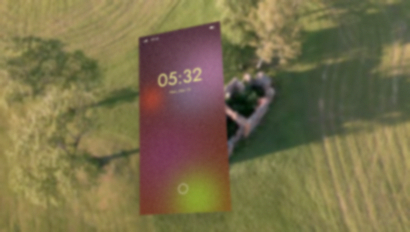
5:32
